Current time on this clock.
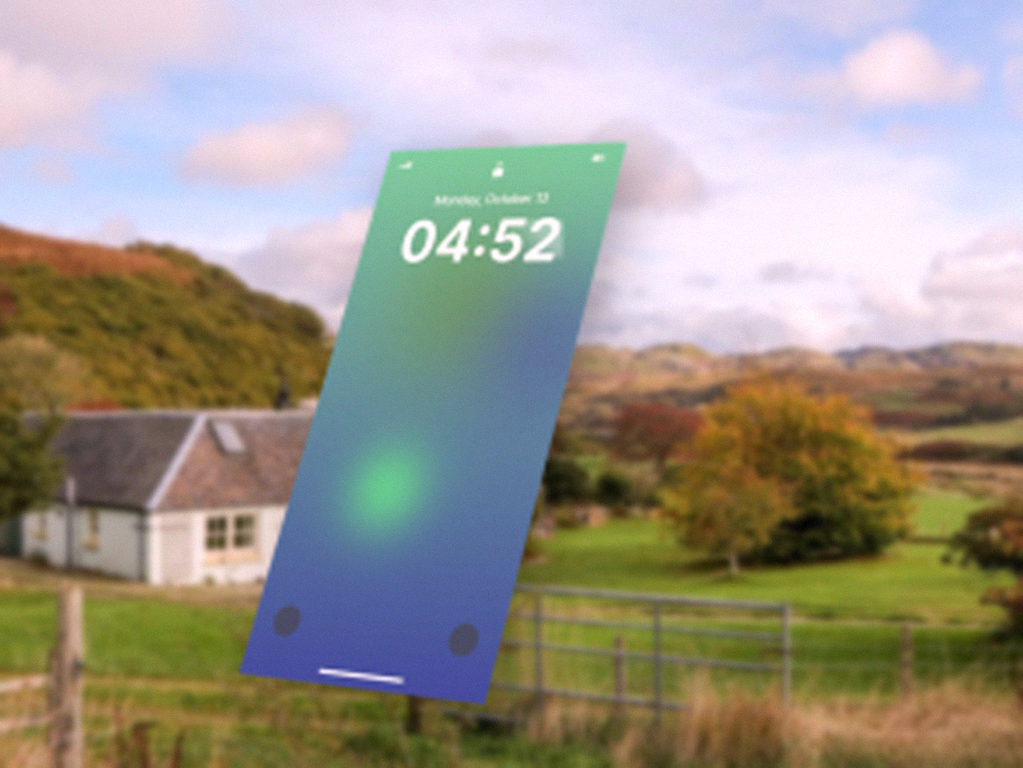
4:52
